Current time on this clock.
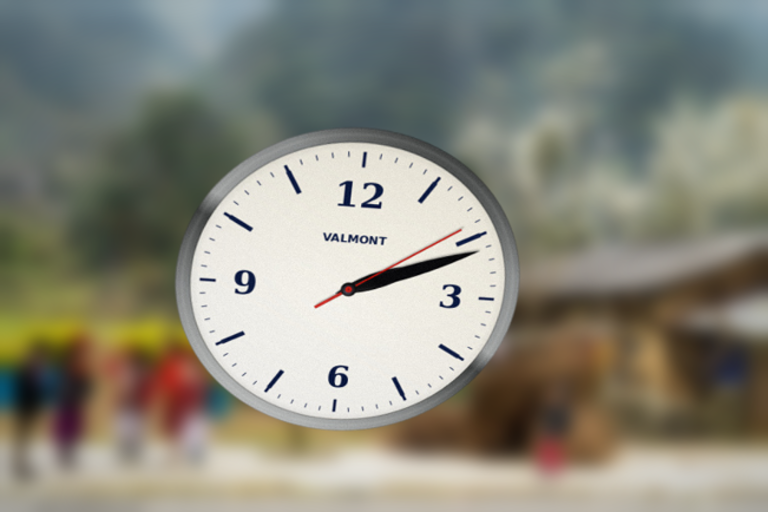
2:11:09
